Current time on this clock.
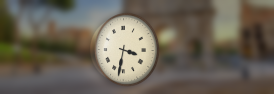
3:32
